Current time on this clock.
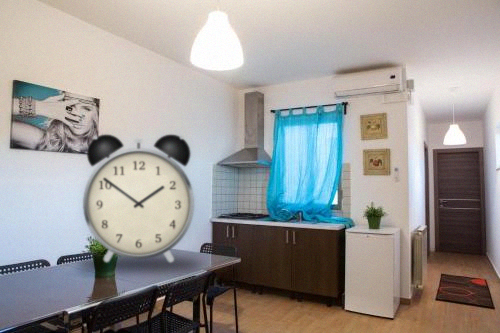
1:51
